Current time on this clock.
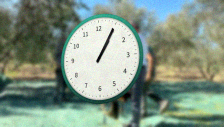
1:05
